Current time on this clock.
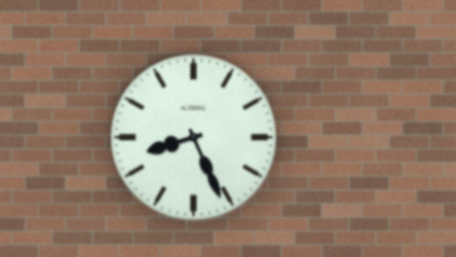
8:26
